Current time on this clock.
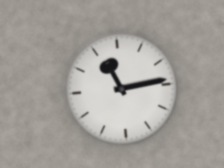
11:14
